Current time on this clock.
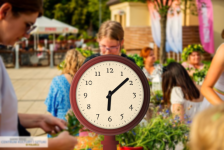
6:08
